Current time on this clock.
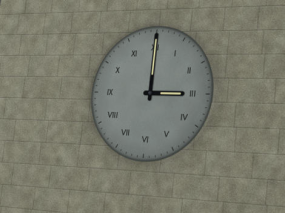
3:00
